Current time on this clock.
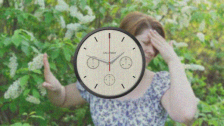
1:48
